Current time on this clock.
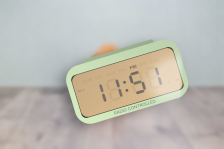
11:51
